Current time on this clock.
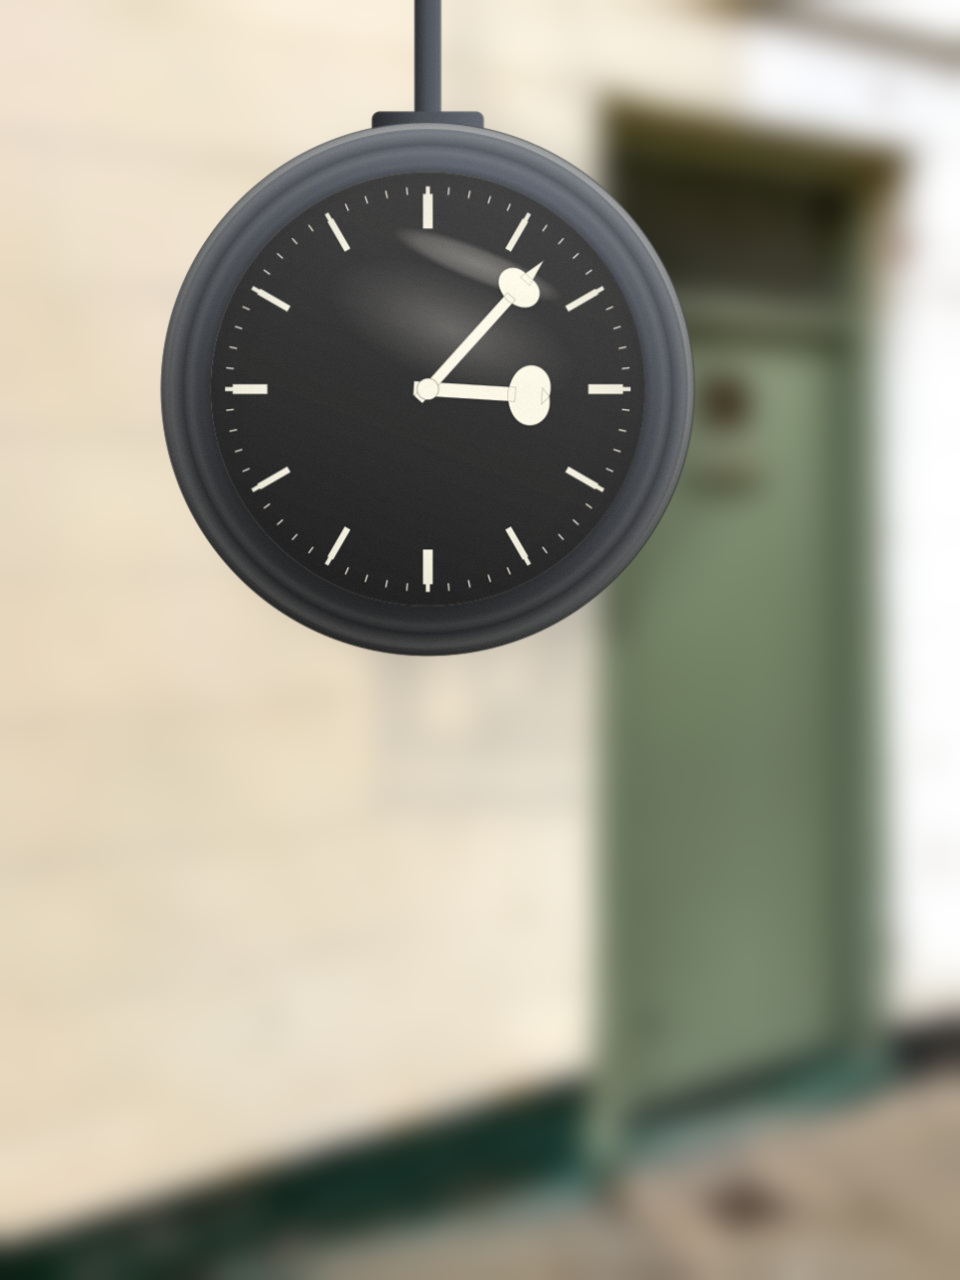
3:07
